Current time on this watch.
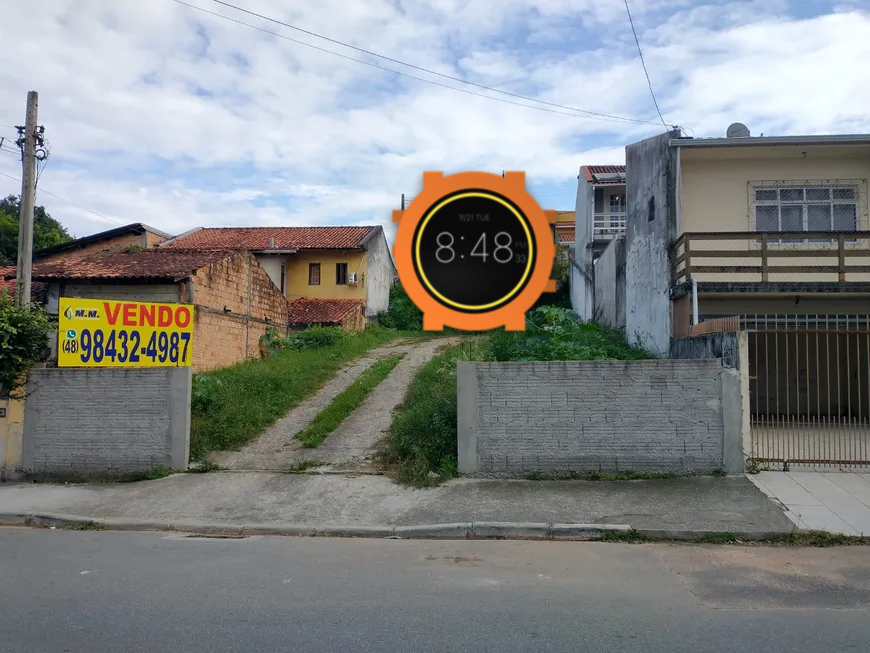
8:48:33
